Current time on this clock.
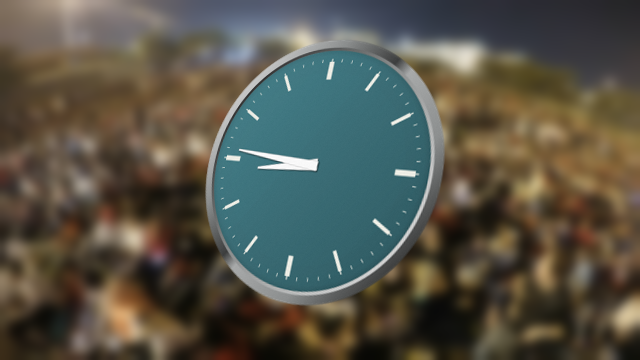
8:46
